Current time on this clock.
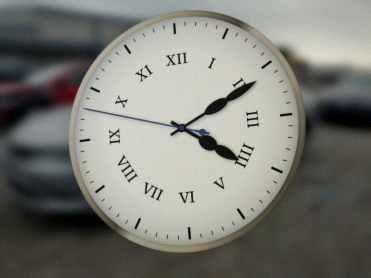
4:10:48
